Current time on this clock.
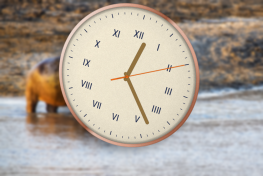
12:23:10
